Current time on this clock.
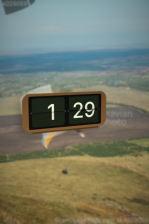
1:29
